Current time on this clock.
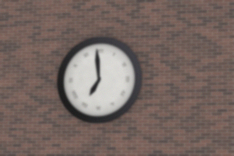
6:59
